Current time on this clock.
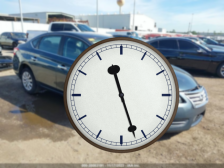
11:27
